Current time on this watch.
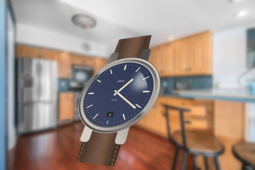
1:21
